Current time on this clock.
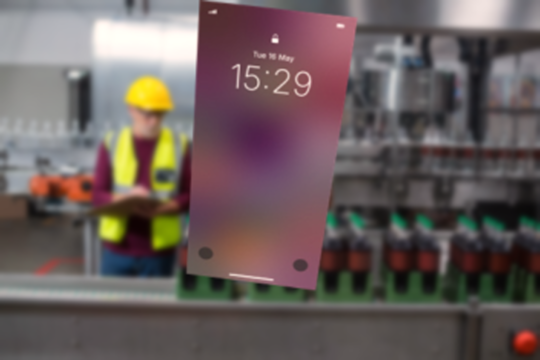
15:29
